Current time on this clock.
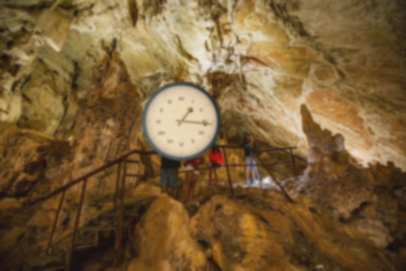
1:16
